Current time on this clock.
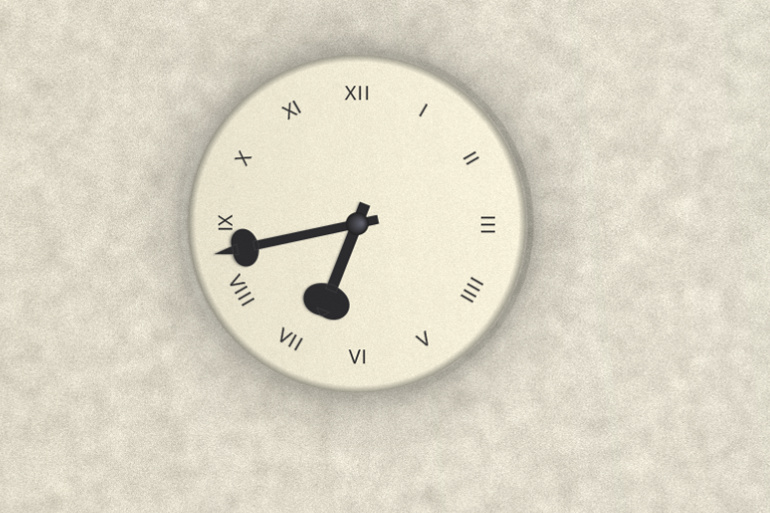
6:43
